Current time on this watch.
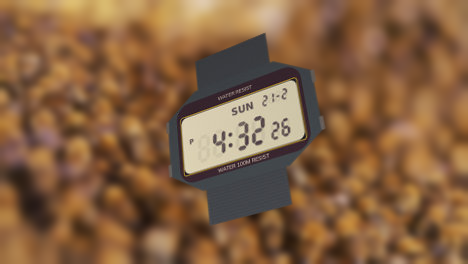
4:32:26
